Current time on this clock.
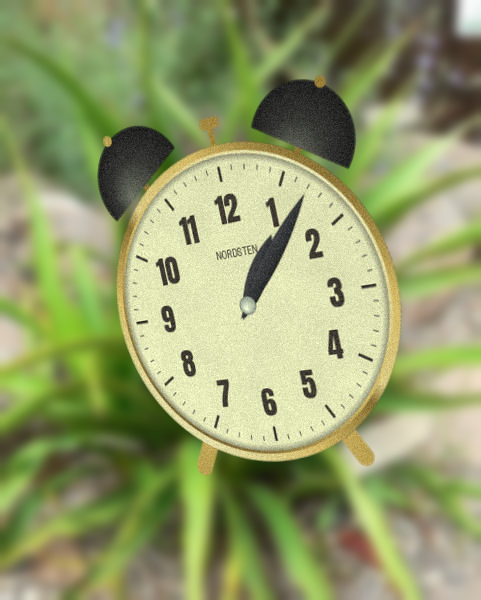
1:07
